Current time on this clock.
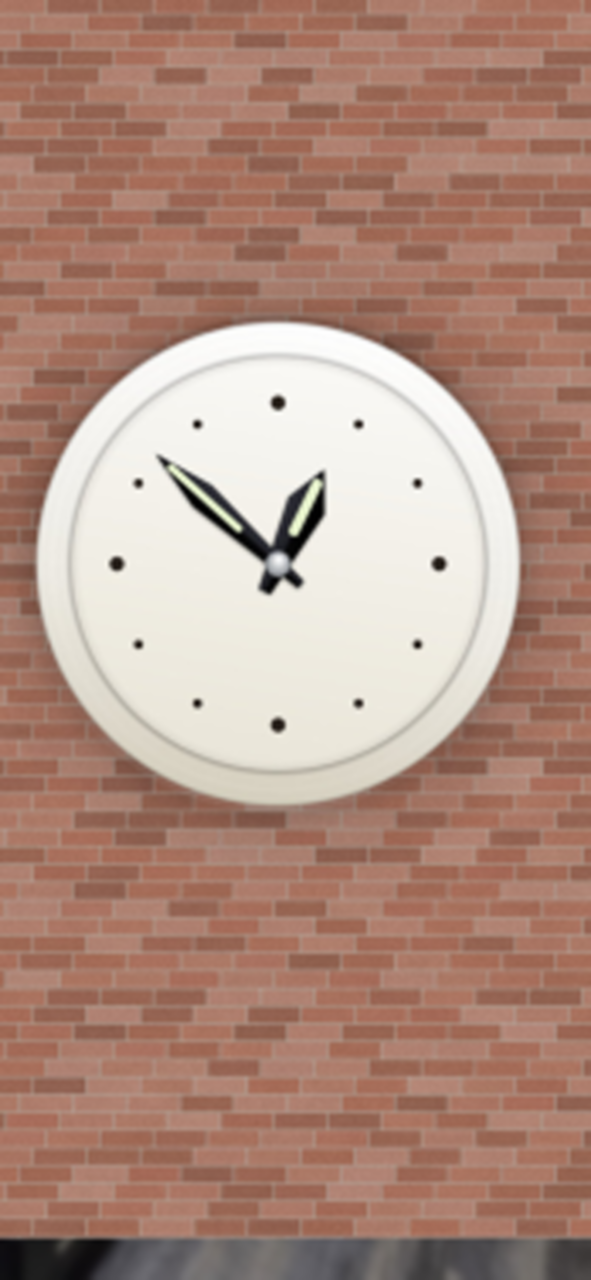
12:52
